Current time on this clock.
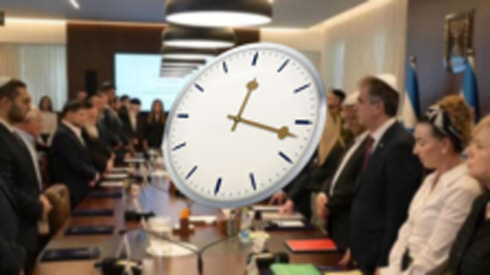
12:17
